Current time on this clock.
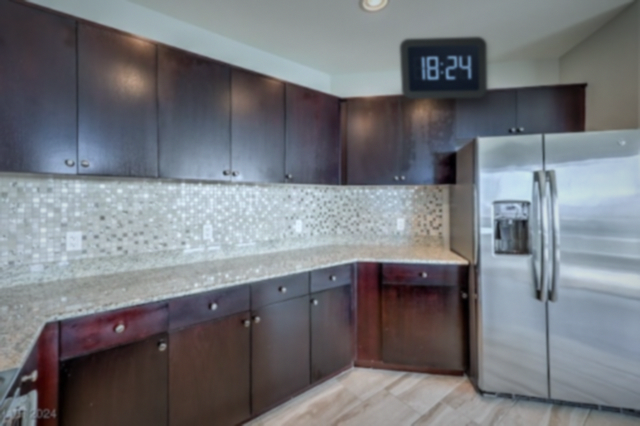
18:24
